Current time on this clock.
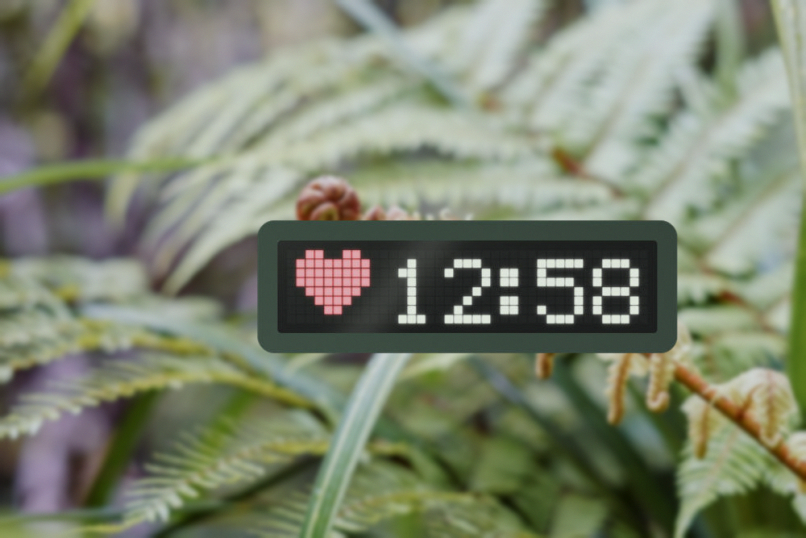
12:58
